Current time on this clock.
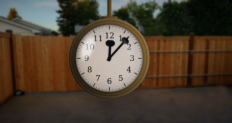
12:07
